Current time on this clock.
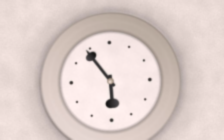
5:54
